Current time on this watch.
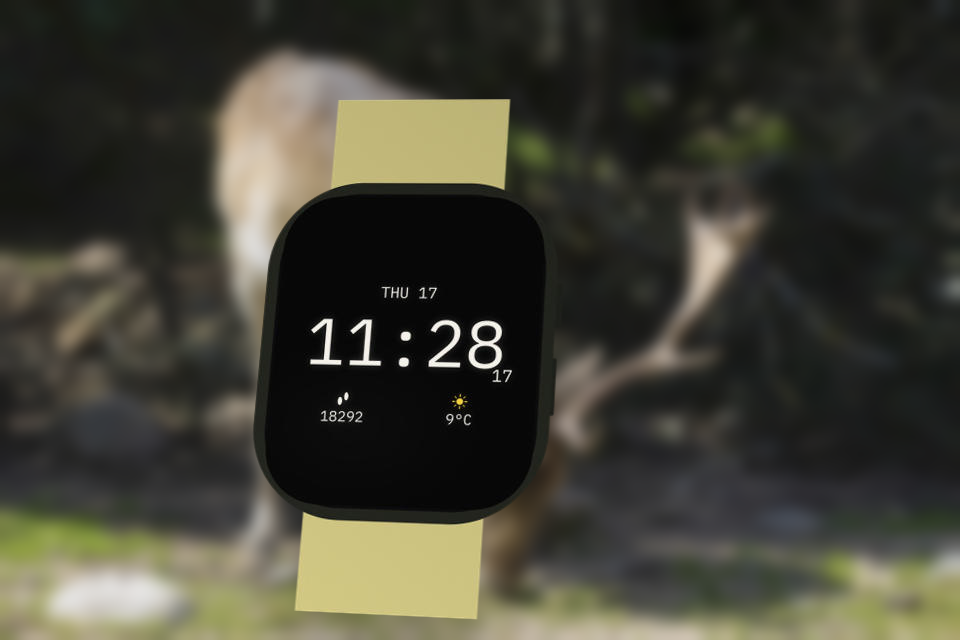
11:28:17
